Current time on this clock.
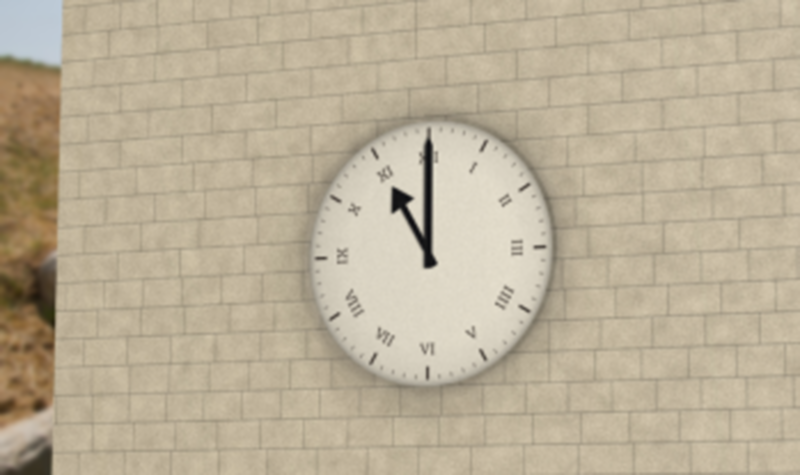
11:00
